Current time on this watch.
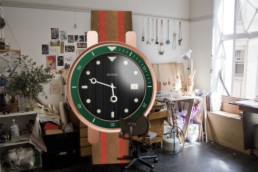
5:48
